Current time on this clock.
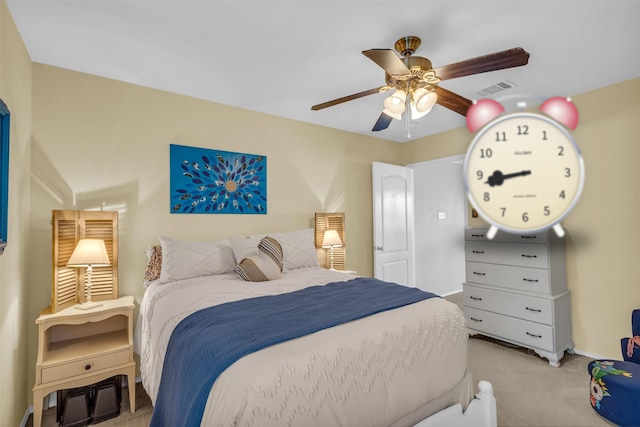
8:43
